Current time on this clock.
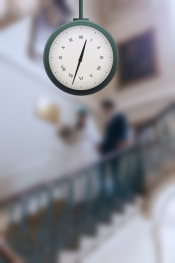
12:33
